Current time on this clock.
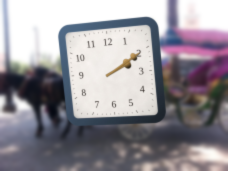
2:10
